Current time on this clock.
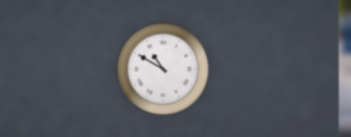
10:50
